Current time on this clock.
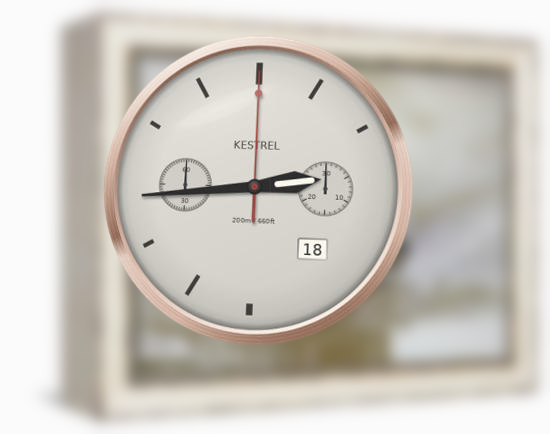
2:44
